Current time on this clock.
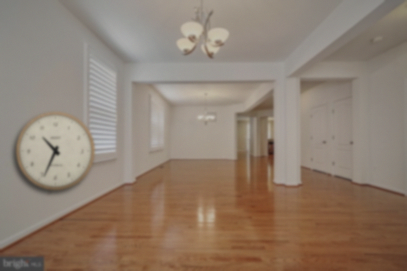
10:34
